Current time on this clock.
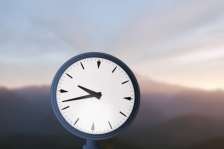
9:42
